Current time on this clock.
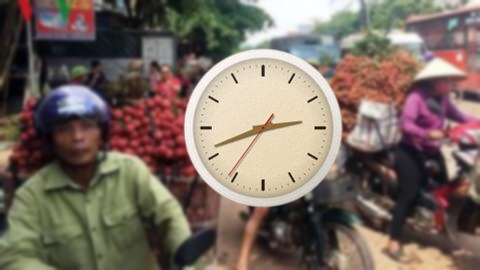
2:41:36
